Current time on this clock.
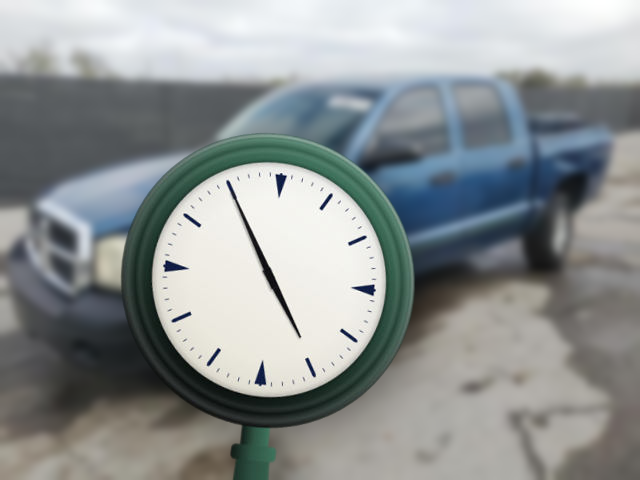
4:55
